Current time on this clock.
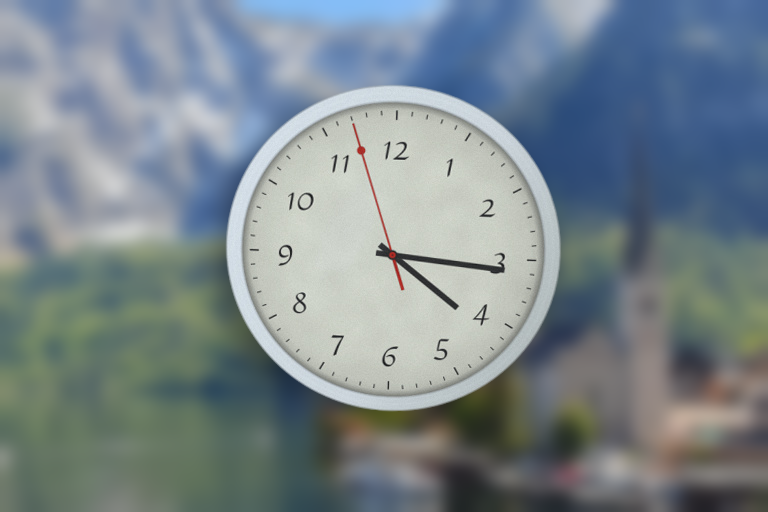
4:15:57
